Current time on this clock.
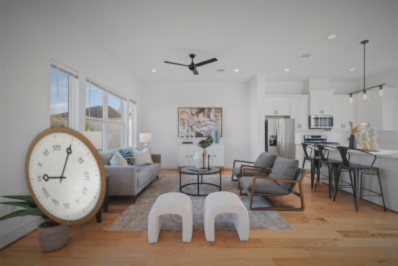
9:05
